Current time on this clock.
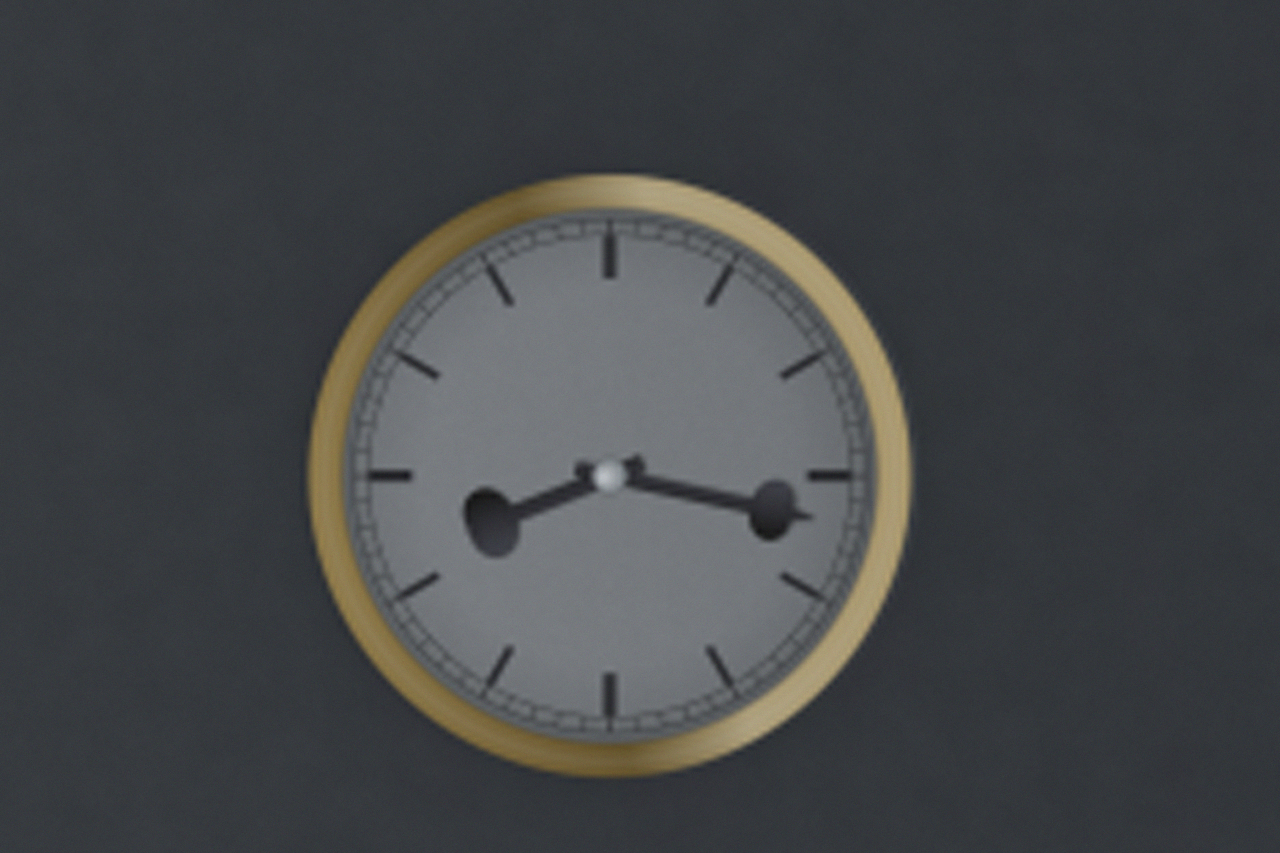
8:17
